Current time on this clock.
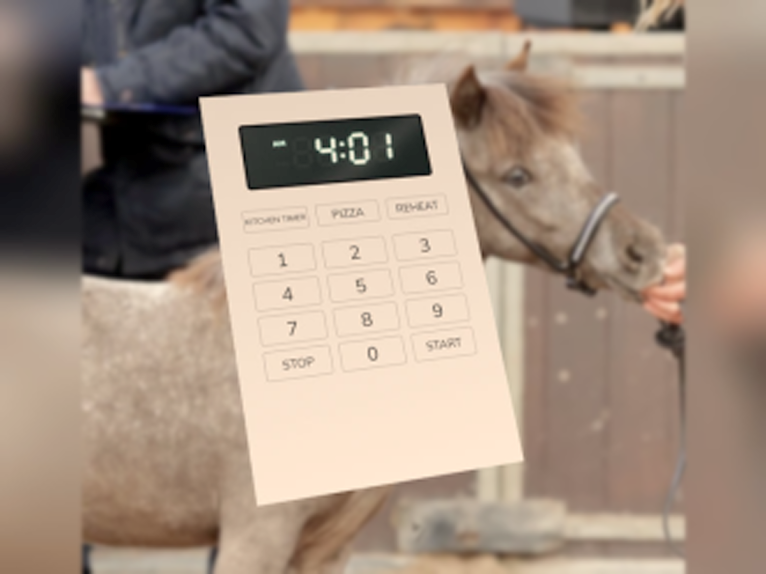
4:01
